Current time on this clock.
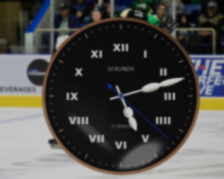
5:12:22
